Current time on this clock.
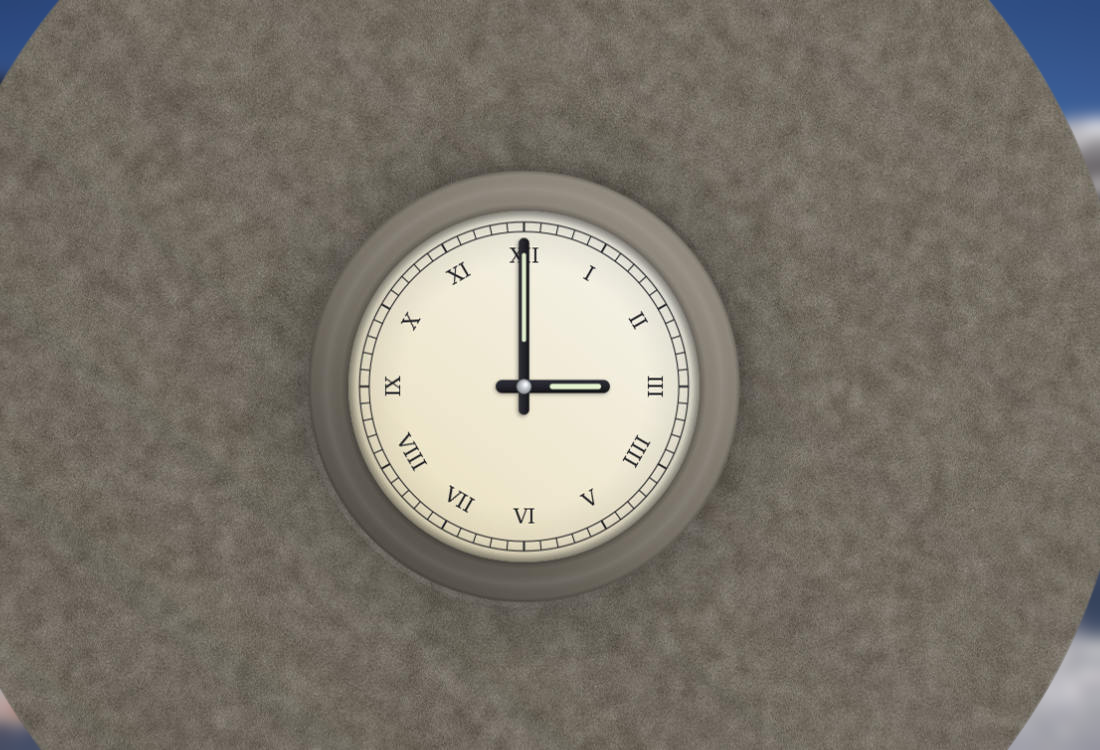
3:00
